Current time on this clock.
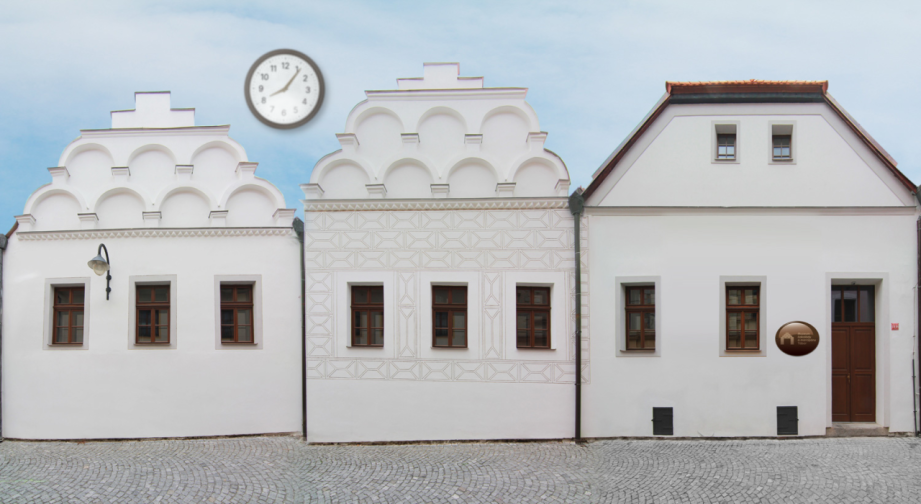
8:06
